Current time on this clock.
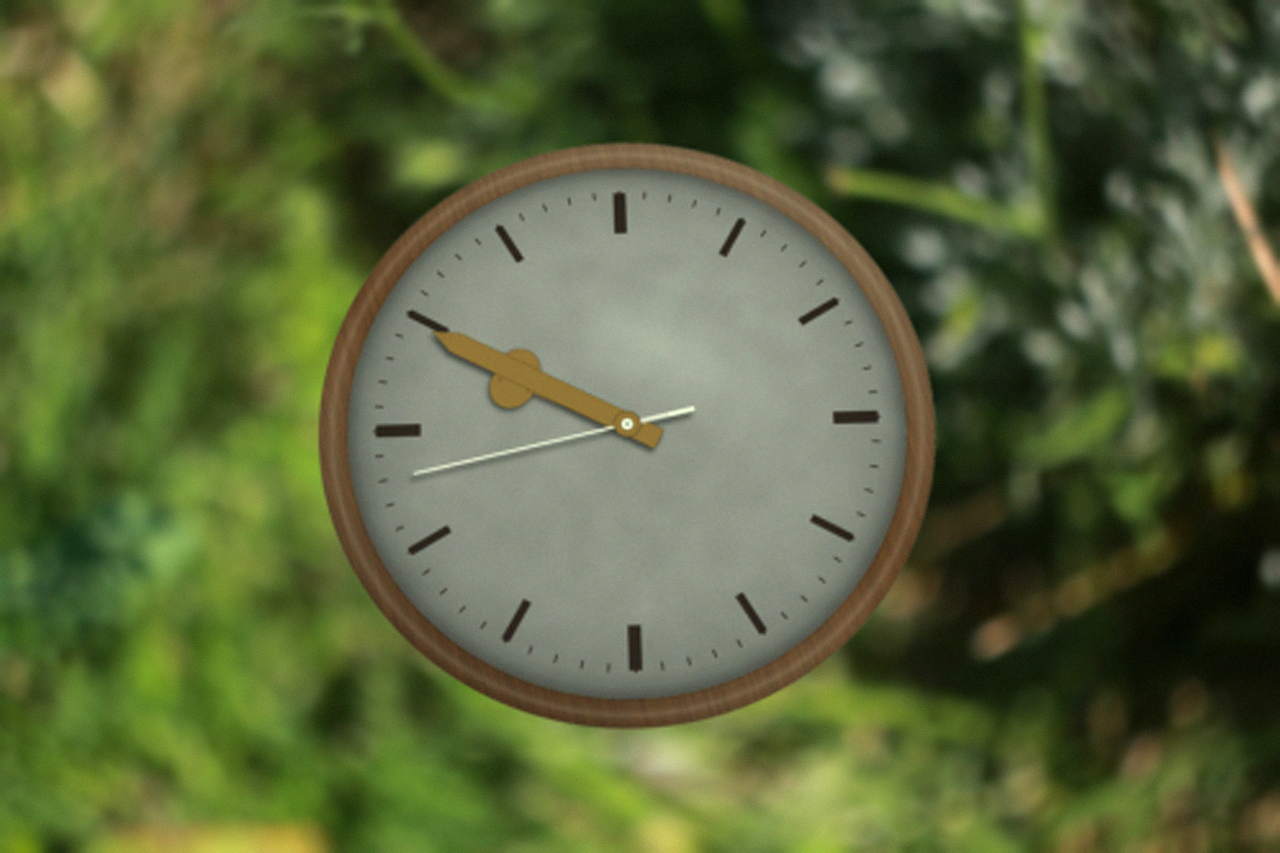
9:49:43
